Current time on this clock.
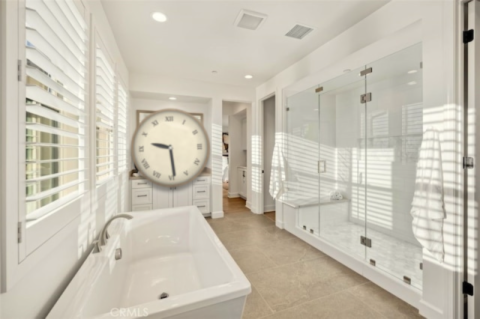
9:29
